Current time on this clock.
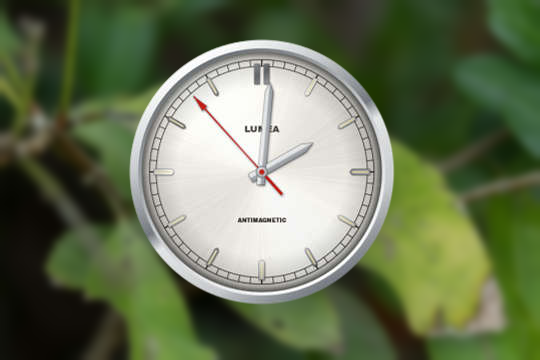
2:00:53
